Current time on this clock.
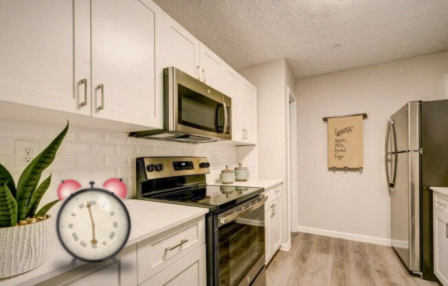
5:58
